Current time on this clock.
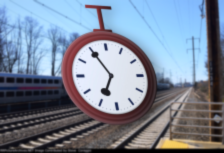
6:55
